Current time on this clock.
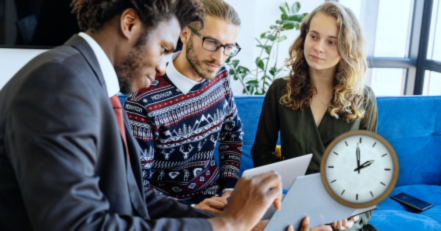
1:59
